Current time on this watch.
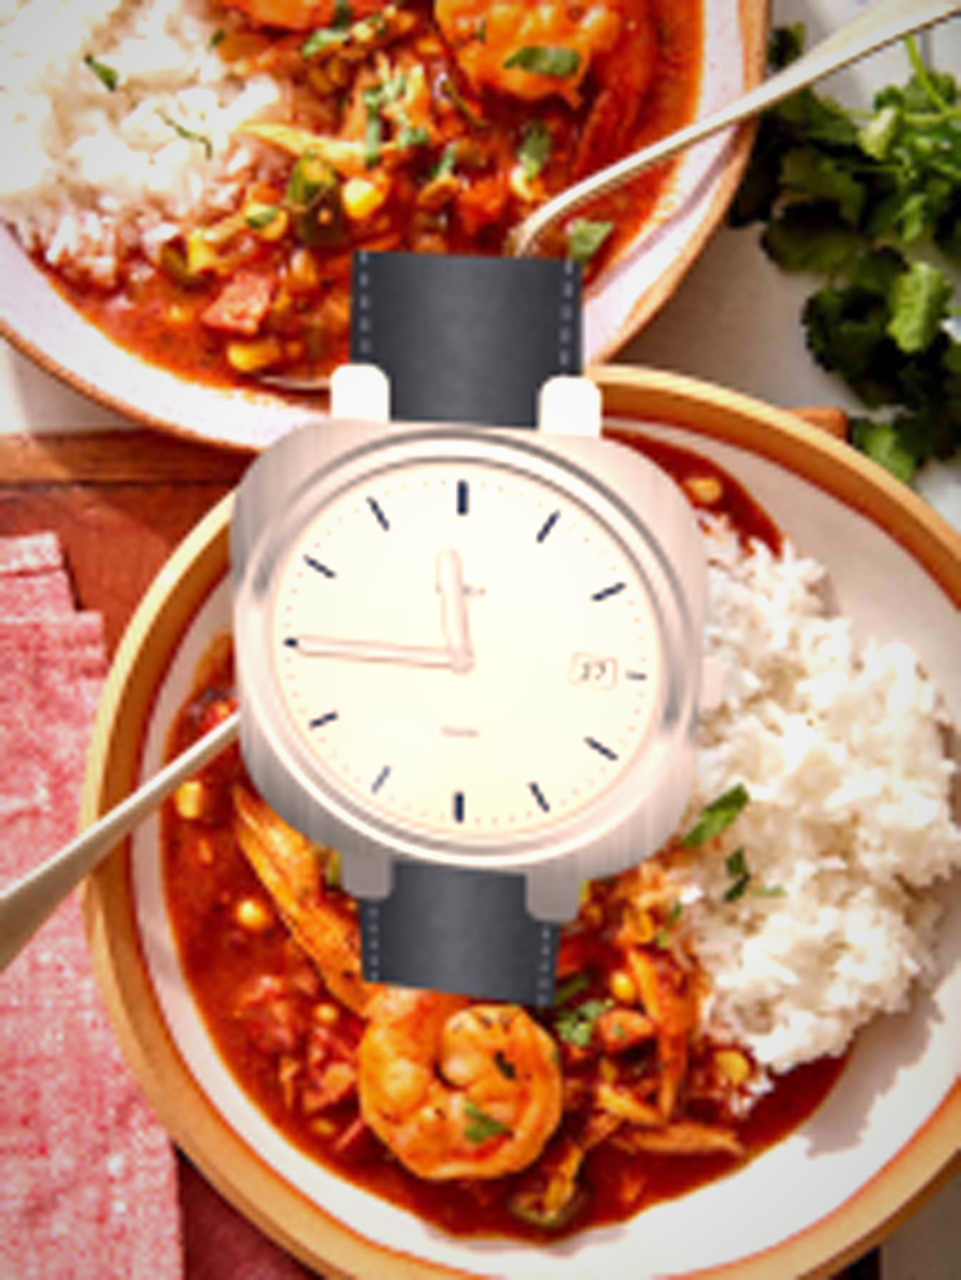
11:45
